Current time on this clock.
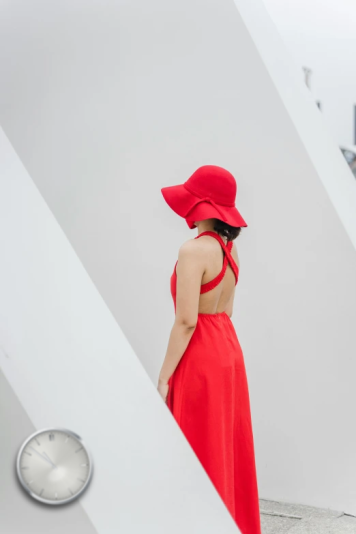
10:52
